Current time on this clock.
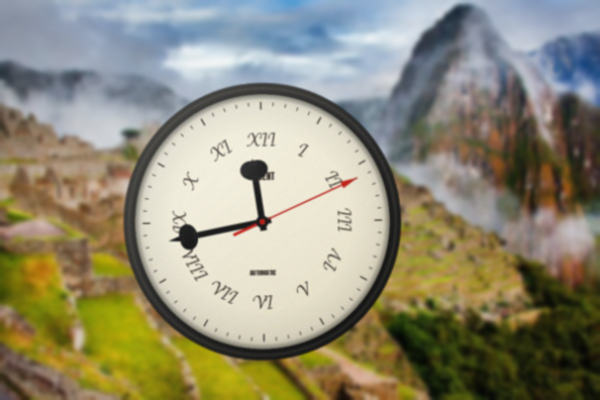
11:43:11
